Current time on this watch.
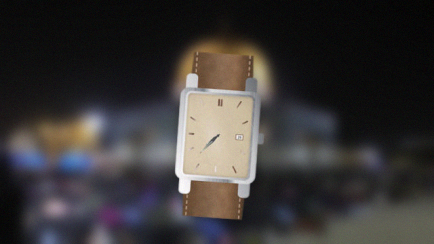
7:37
